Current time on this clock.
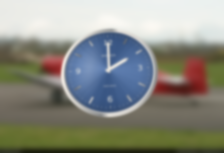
2:00
